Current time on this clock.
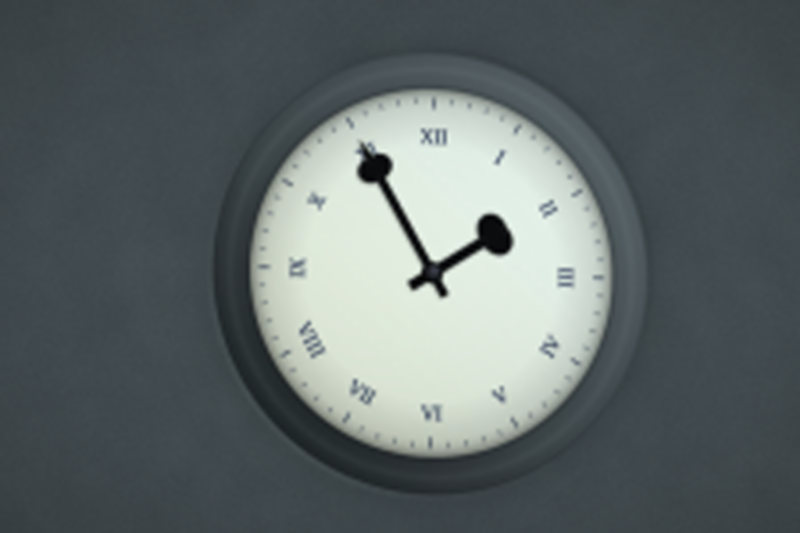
1:55
